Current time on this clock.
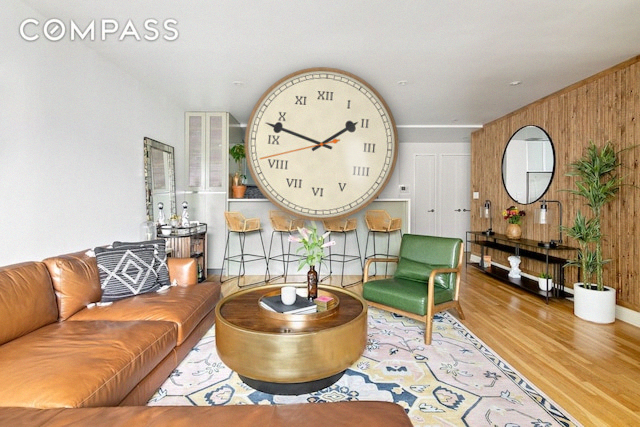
1:47:42
